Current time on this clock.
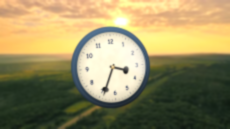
3:34
